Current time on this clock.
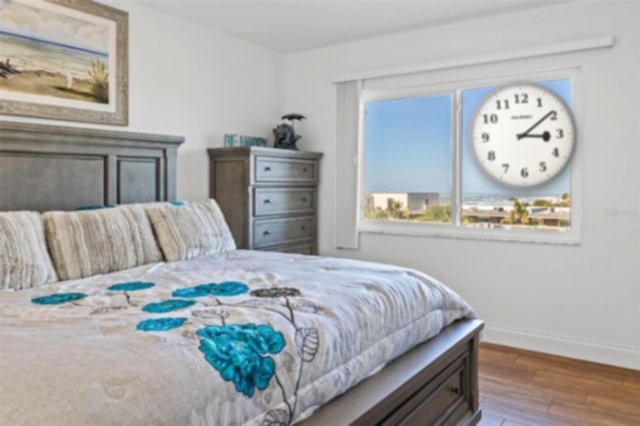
3:09
